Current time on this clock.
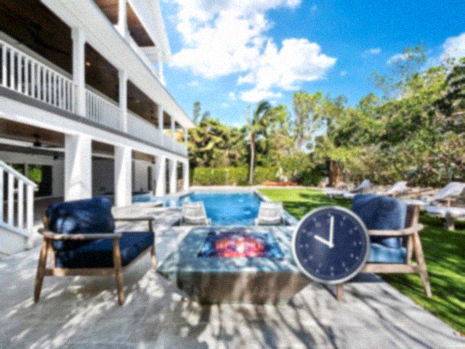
10:01
